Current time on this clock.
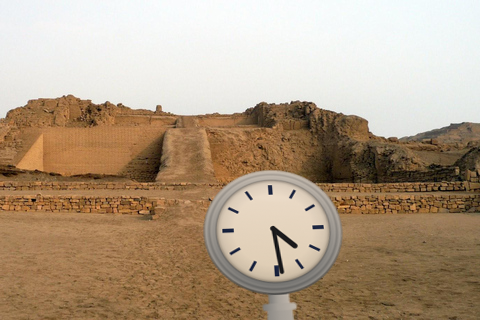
4:29
